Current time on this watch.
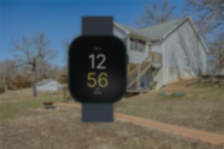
12:56
